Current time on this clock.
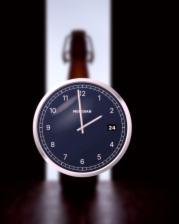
1:59
